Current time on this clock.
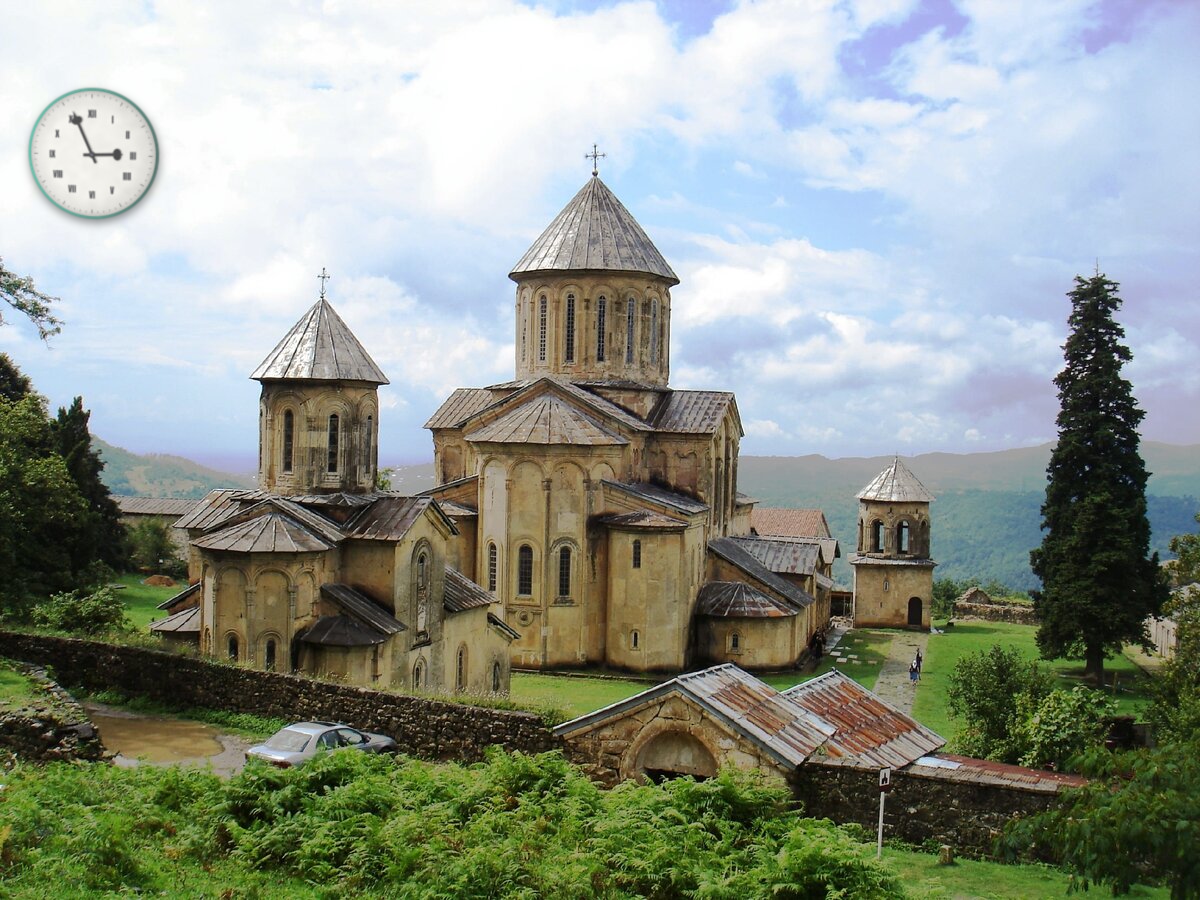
2:56
